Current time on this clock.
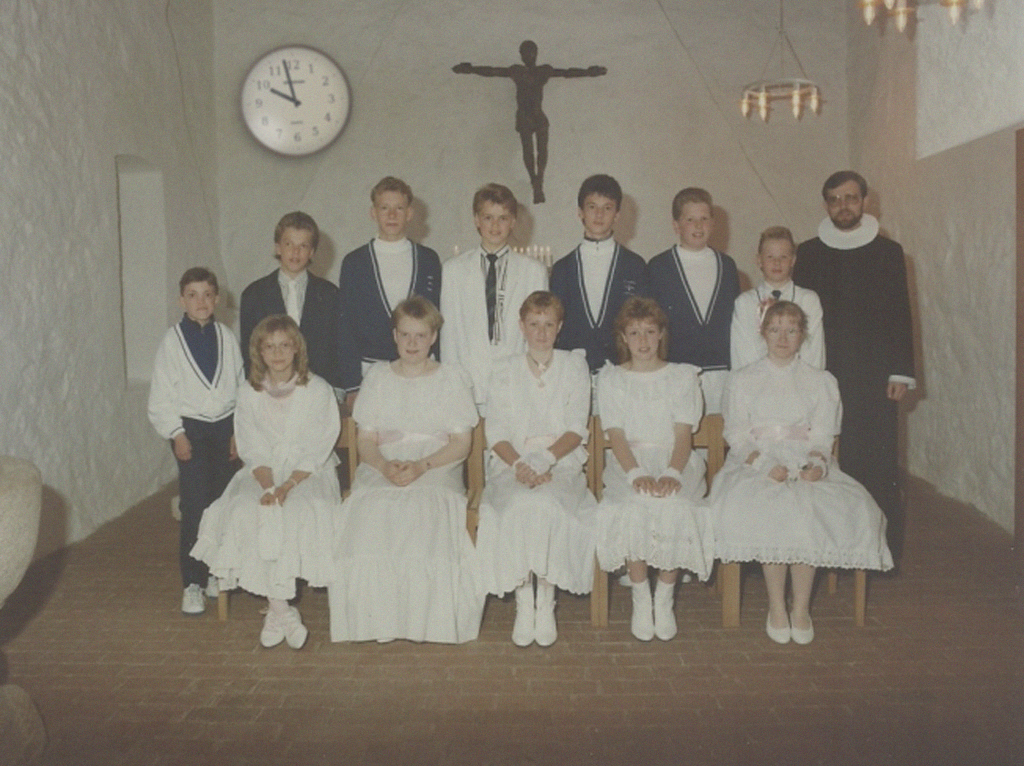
9:58
